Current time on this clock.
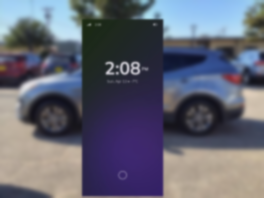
2:08
